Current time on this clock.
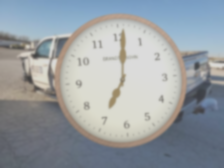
7:01
